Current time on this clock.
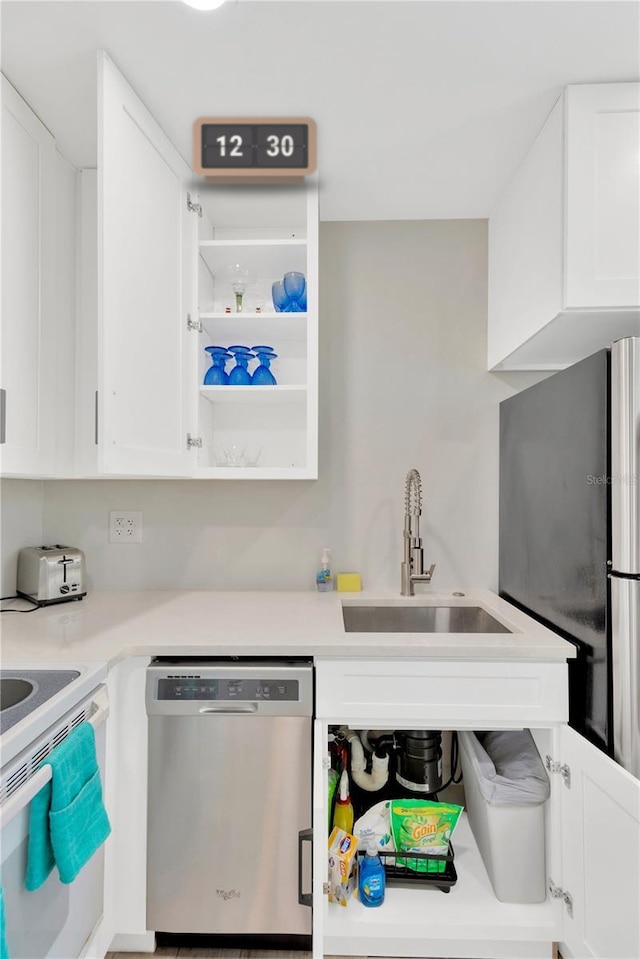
12:30
